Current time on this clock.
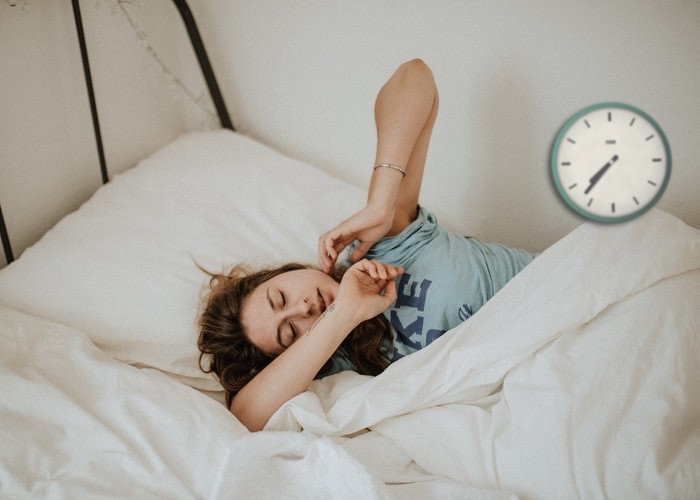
7:37
